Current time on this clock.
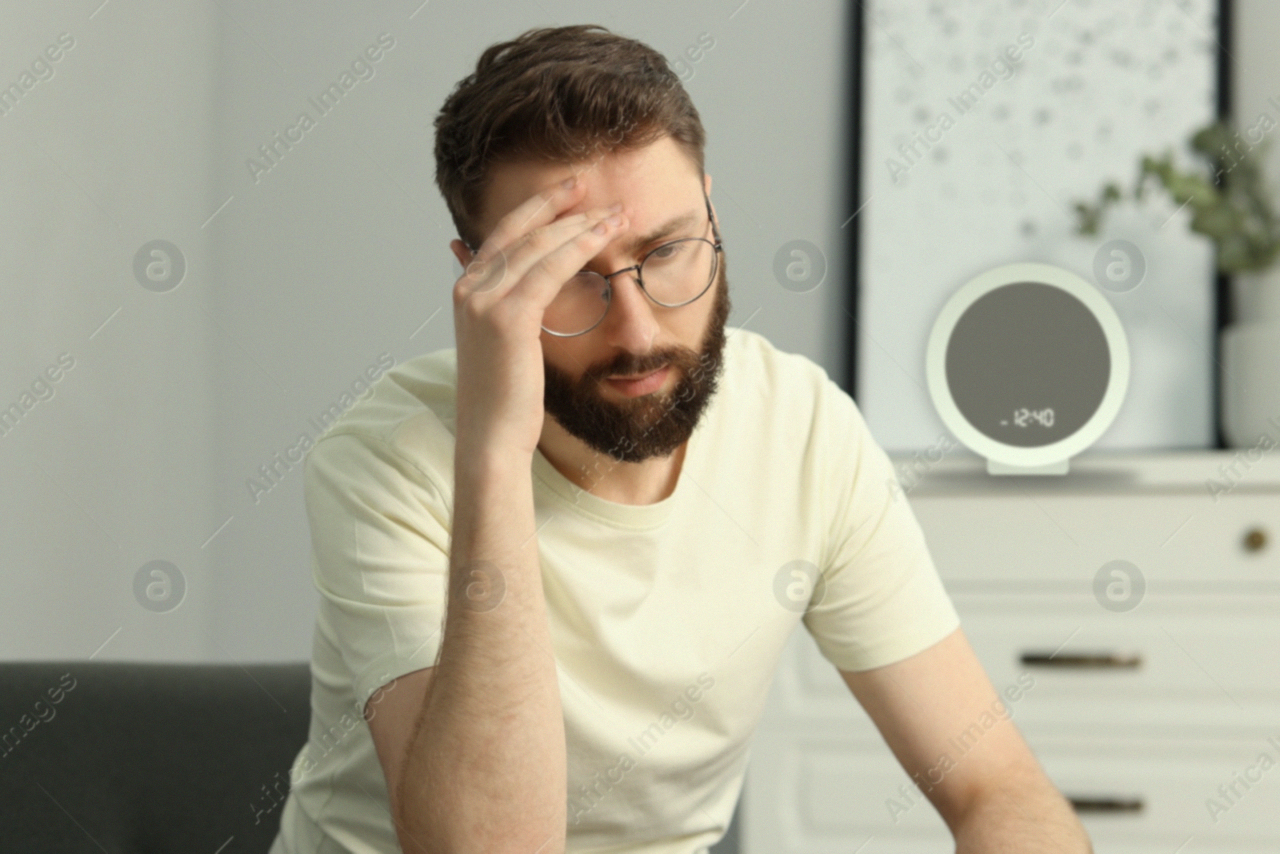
12:40
